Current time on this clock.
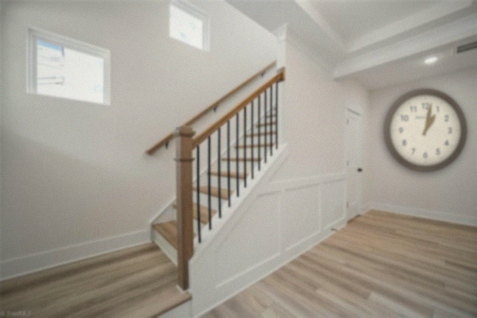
1:02
